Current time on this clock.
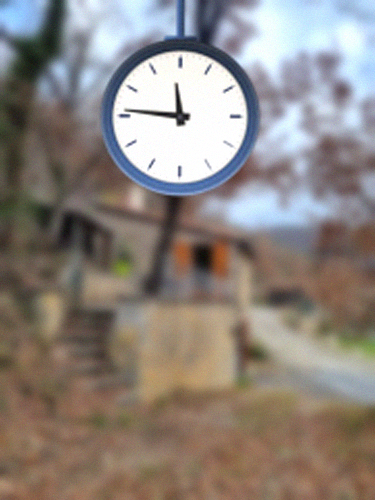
11:46
